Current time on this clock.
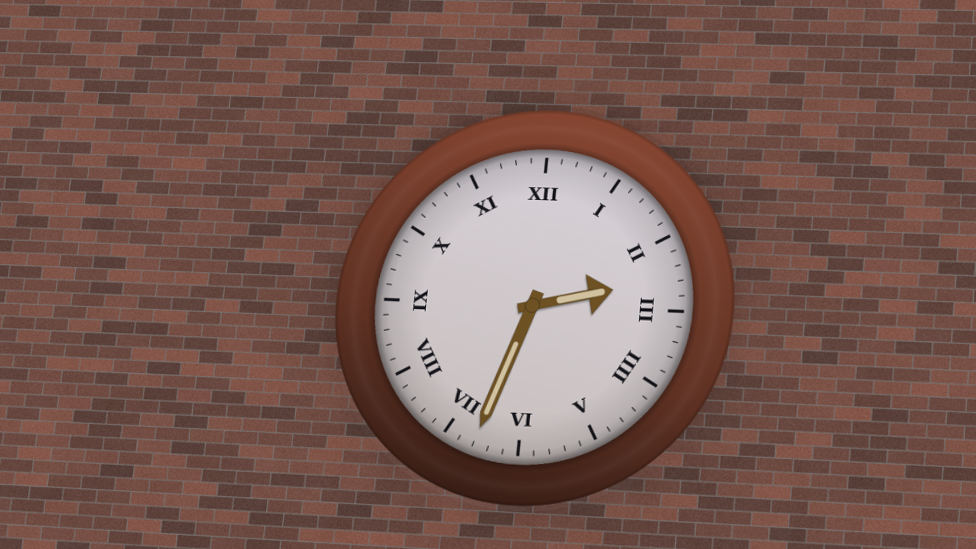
2:33
